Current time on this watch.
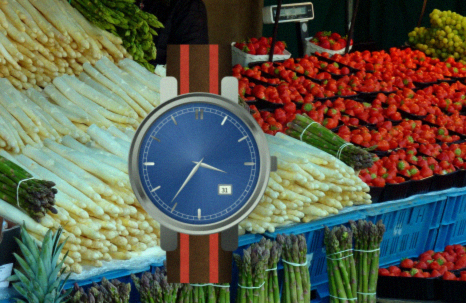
3:36
